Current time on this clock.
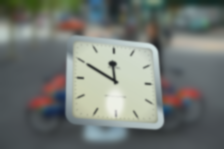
11:50
